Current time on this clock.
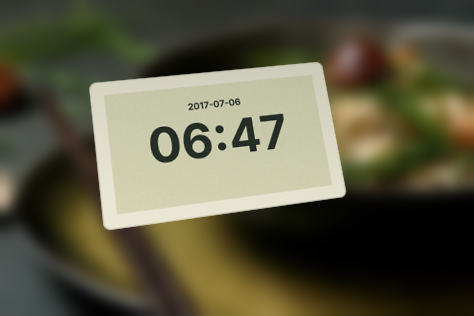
6:47
